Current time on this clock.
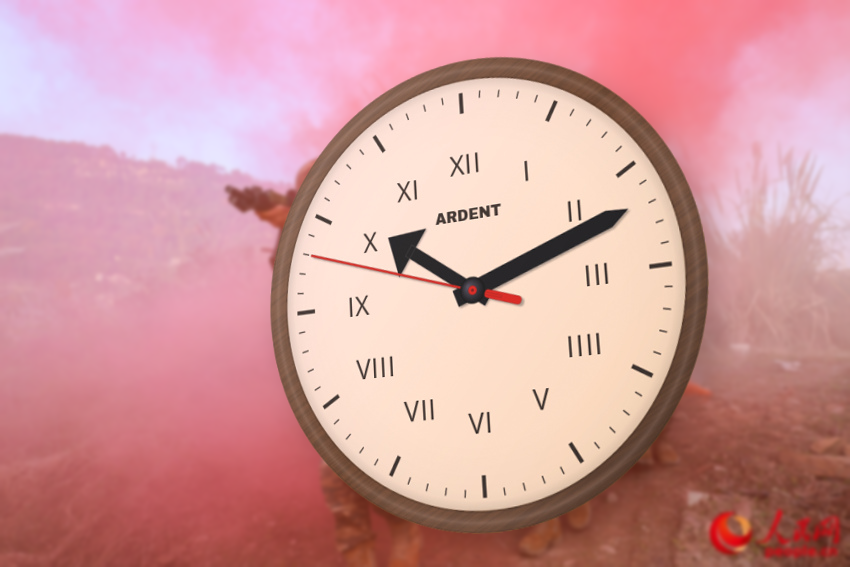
10:11:48
